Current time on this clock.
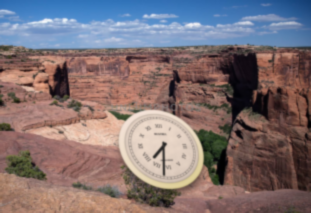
7:32
